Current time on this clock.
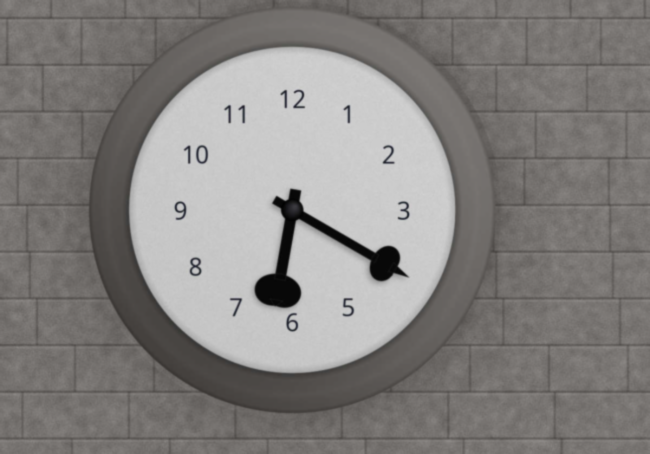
6:20
